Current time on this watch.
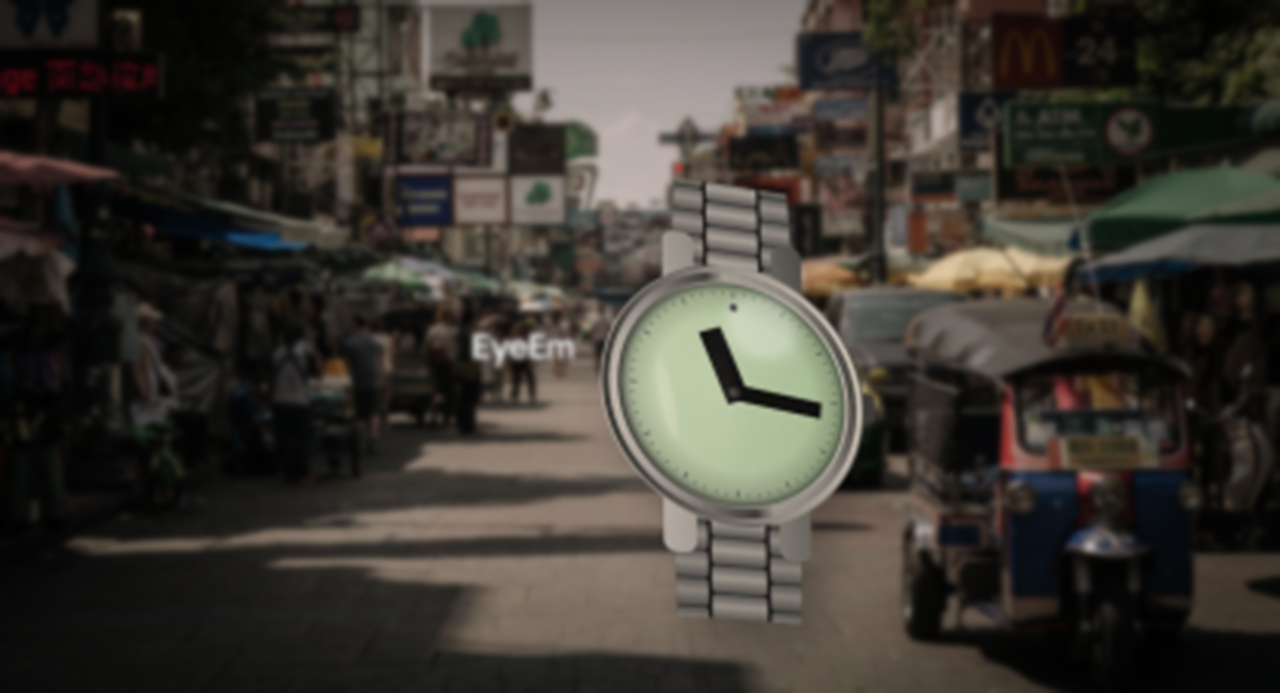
11:16
